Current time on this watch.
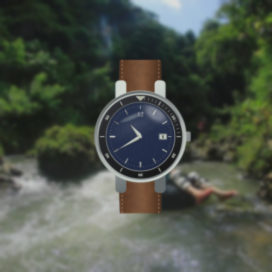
10:40
